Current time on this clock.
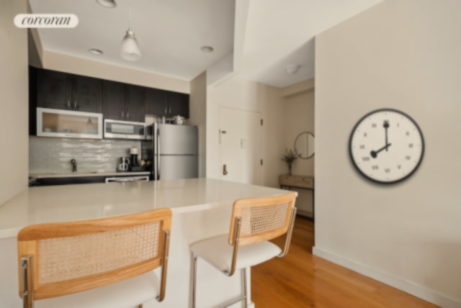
8:00
